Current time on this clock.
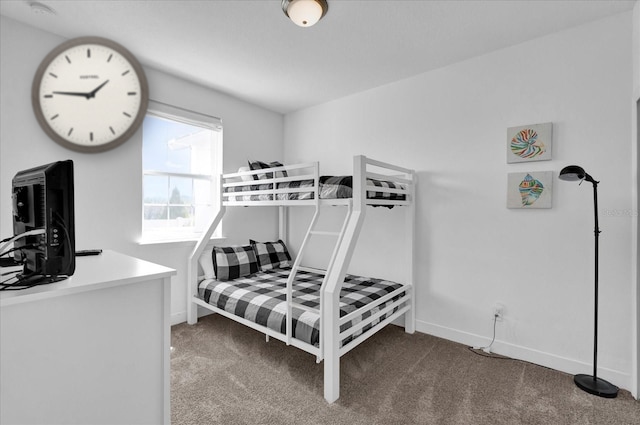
1:46
